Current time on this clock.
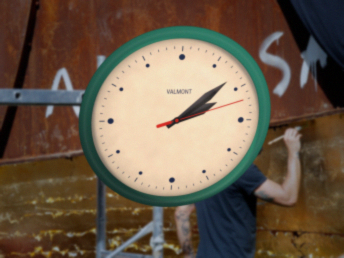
2:08:12
